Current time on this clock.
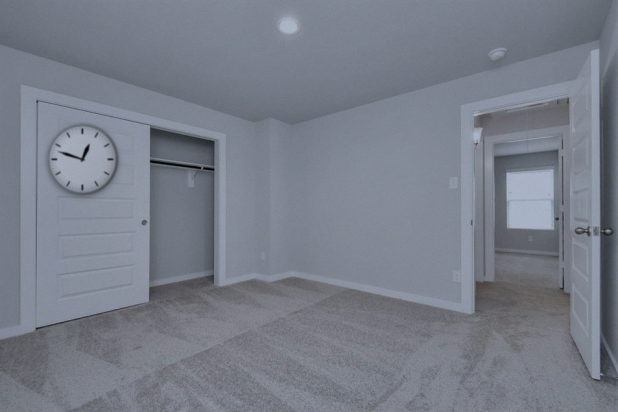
12:48
